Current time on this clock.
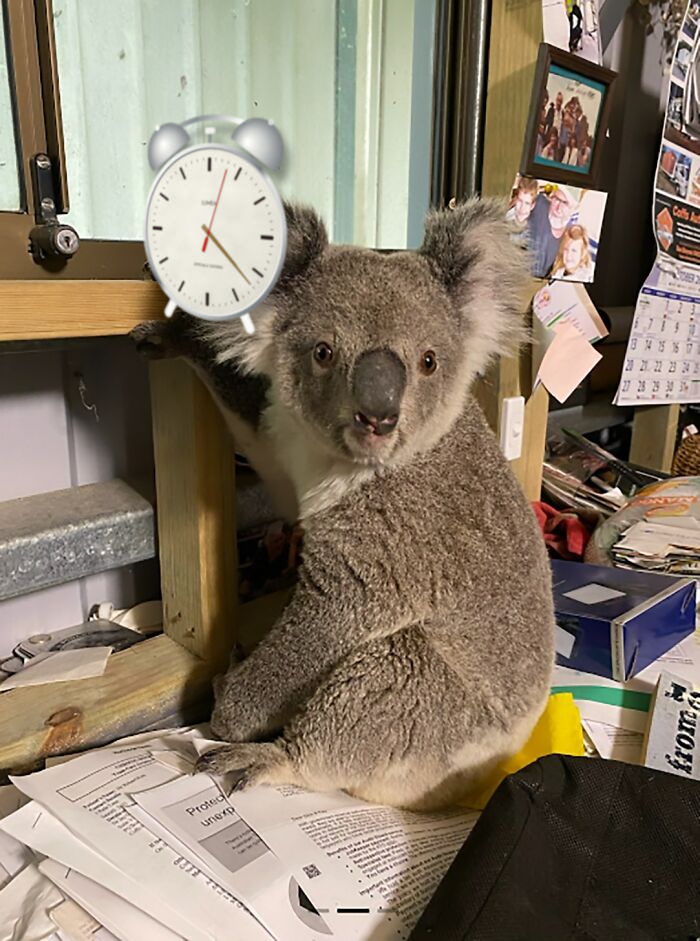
4:22:03
